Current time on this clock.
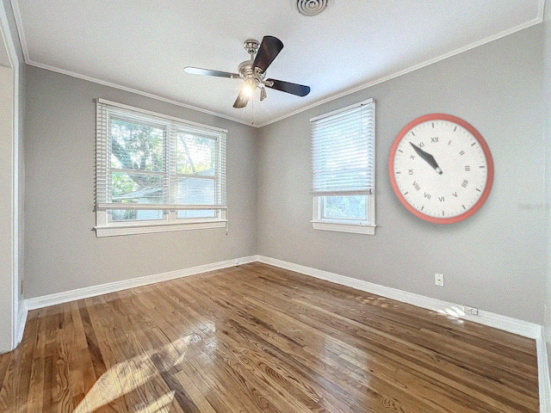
10:53
